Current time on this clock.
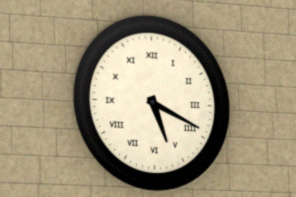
5:19
